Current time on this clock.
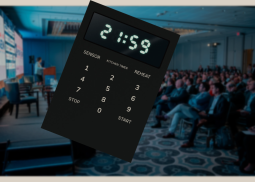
21:59
